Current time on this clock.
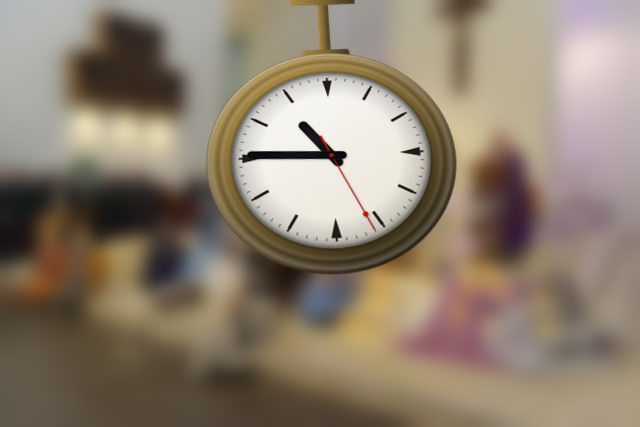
10:45:26
